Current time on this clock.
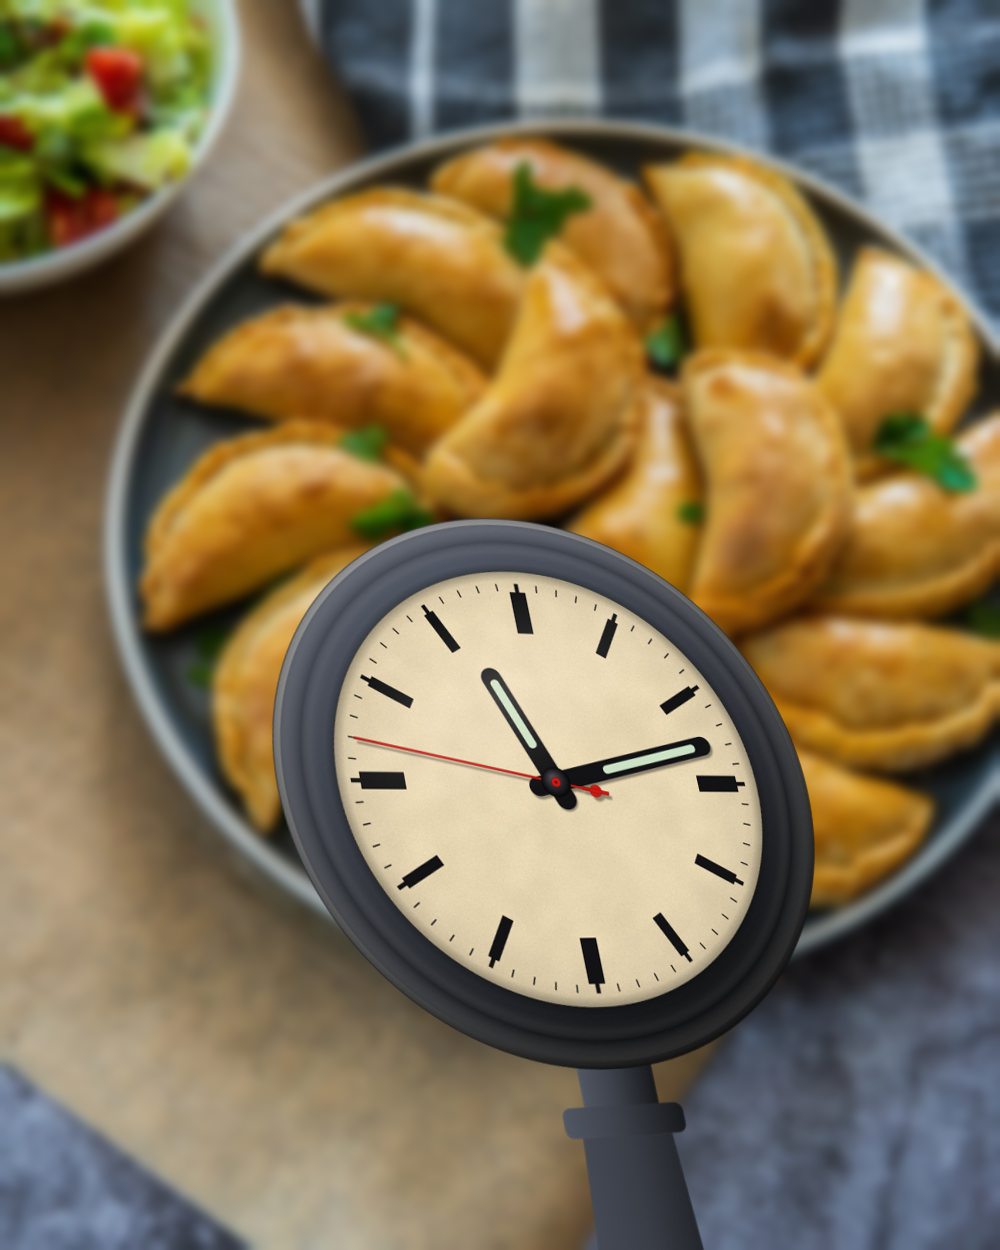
11:12:47
